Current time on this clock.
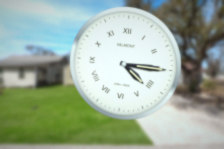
4:15
